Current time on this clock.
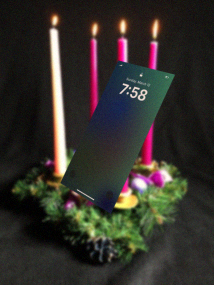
7:58
